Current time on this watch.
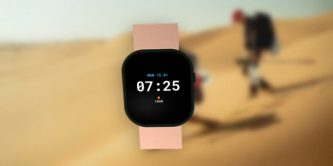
7:25
